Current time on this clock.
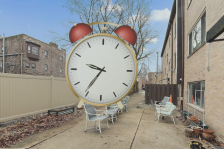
9:36
